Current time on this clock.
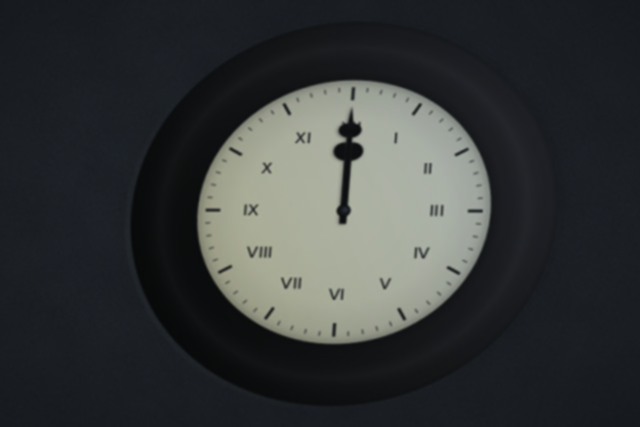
12:00
